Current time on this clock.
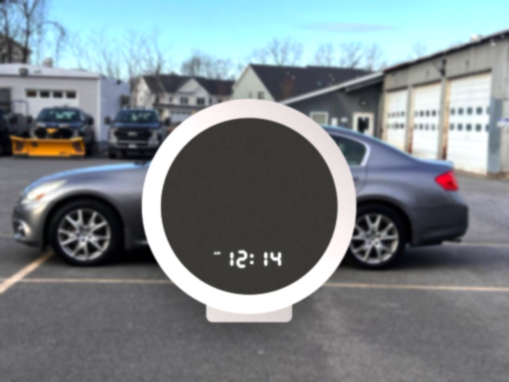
12:14
